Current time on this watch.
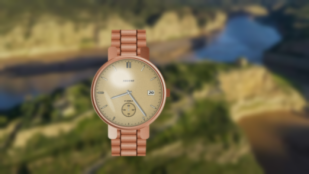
8:24
